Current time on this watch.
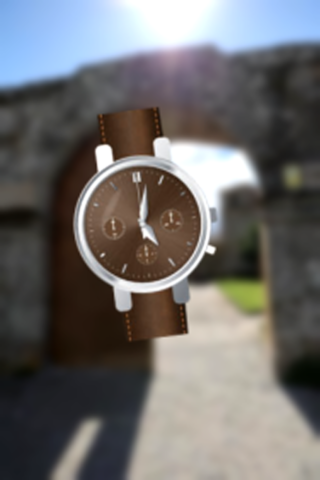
5:02
